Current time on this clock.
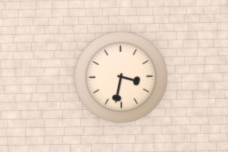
3:32
